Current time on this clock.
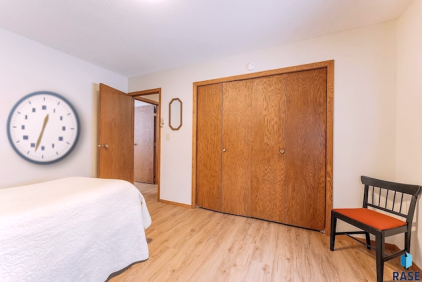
12:33
